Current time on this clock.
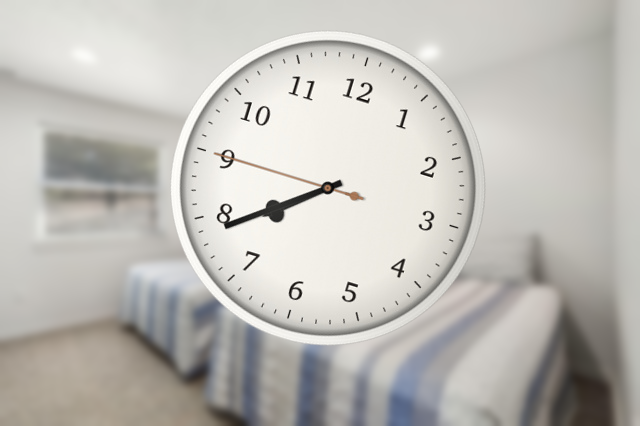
7:38:45
